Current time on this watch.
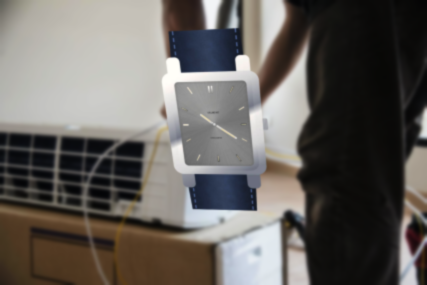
10:21
